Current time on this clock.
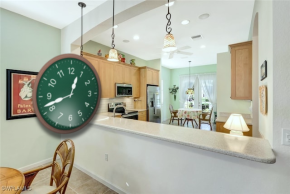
12:42
